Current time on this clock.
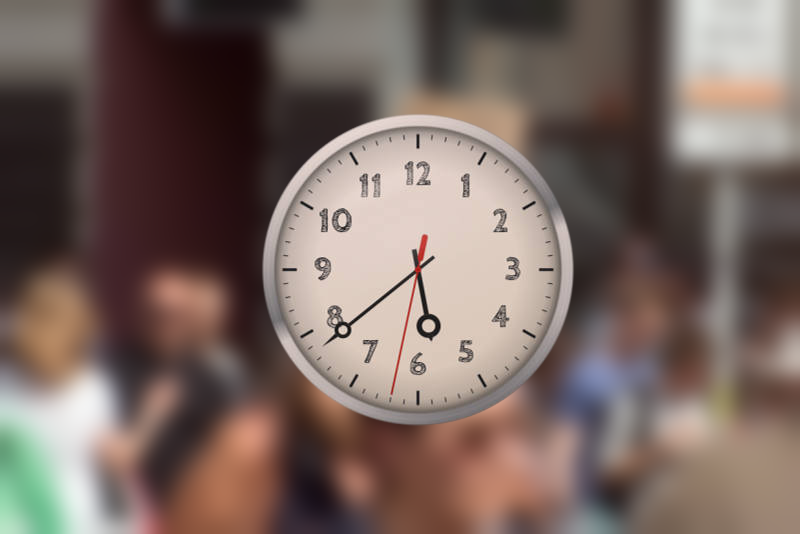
5:38:32
